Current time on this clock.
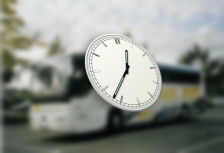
12:37
